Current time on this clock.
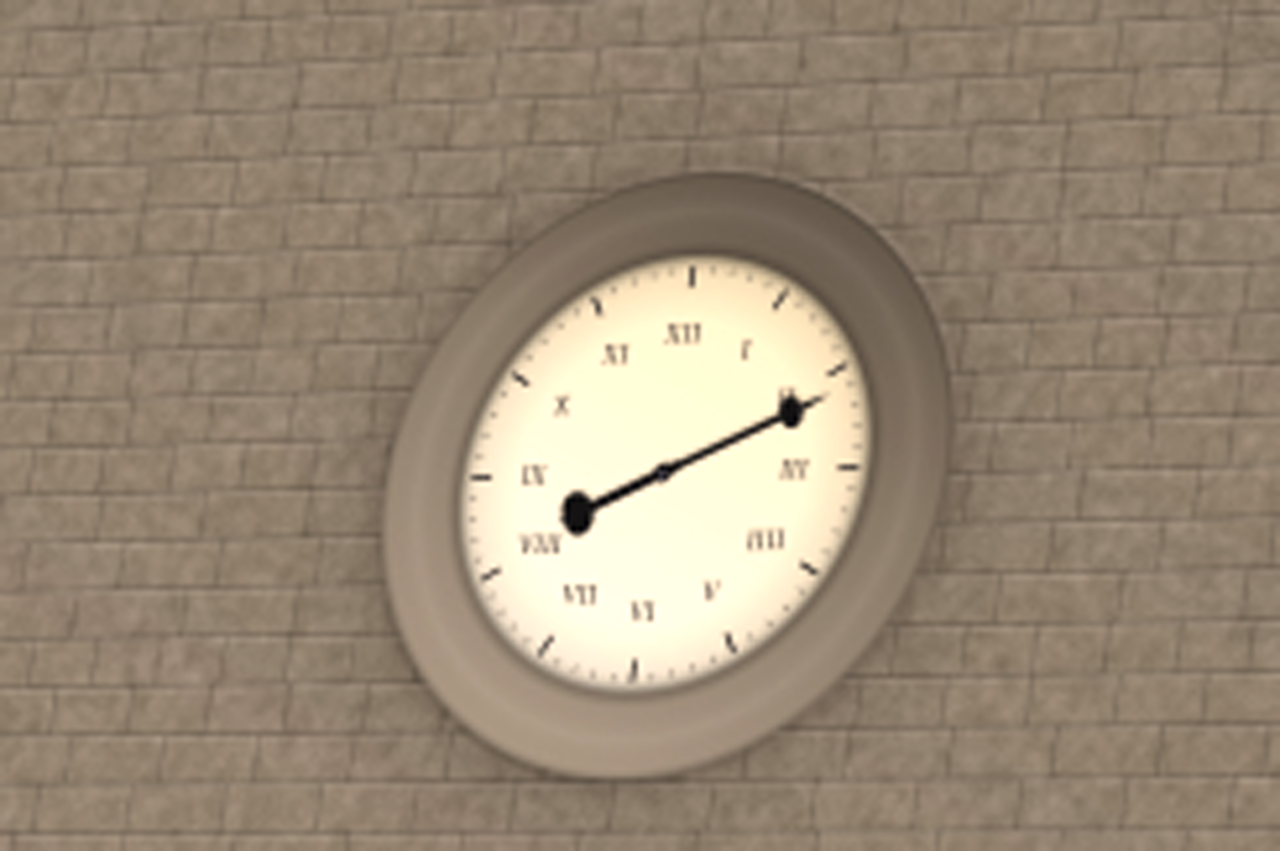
8:11
